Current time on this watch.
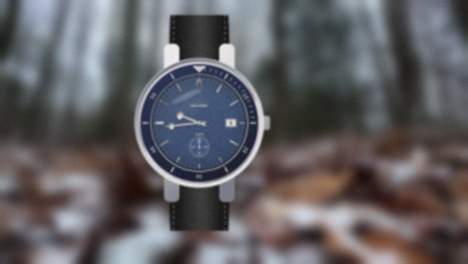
9:44
